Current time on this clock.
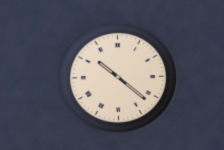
10:22
